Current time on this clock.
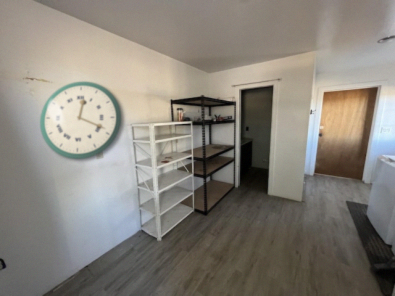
12:19
